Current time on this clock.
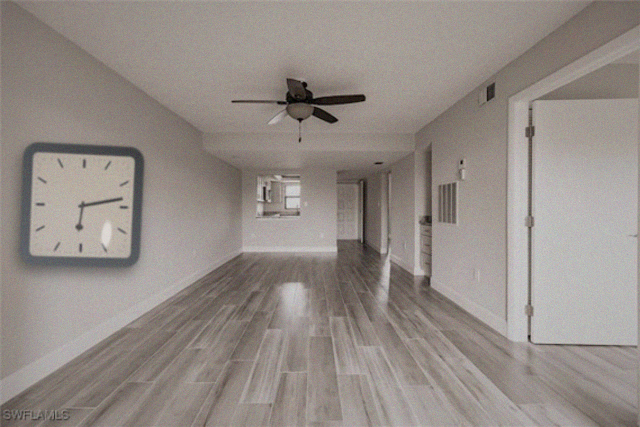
6:13
